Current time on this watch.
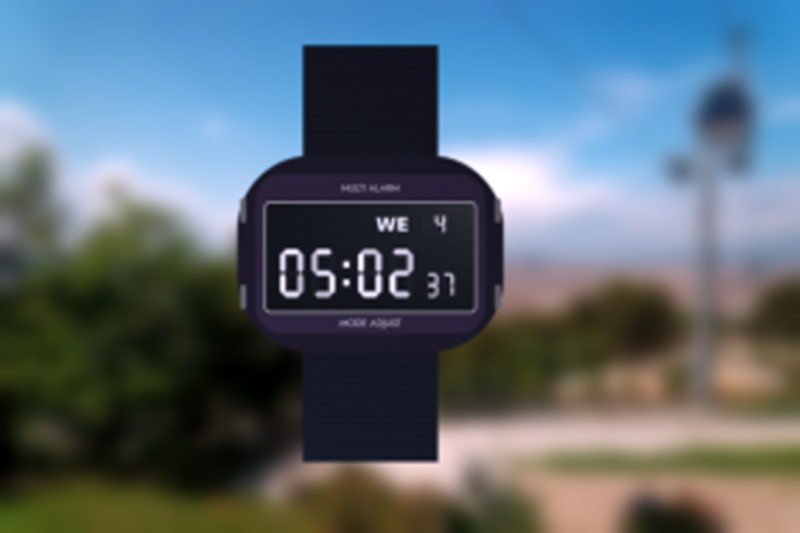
5:02:37
